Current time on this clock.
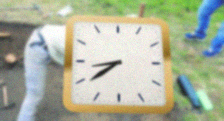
8:39
